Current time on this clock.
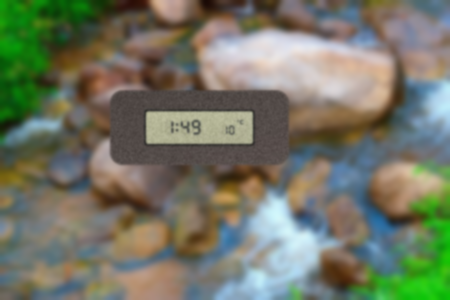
1:49
